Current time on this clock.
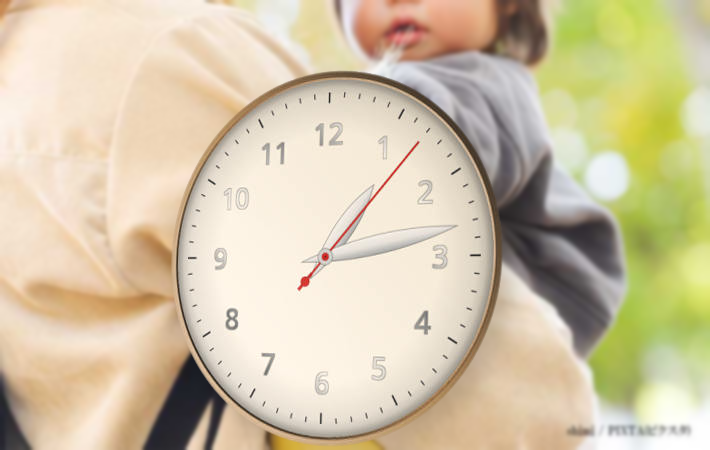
1:13:07
